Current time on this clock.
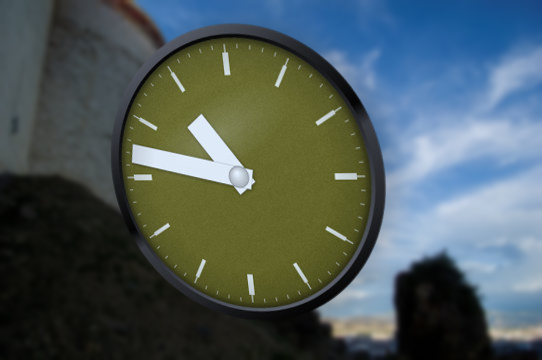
10:47
